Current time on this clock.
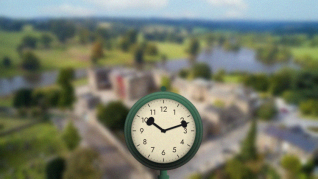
10:12
